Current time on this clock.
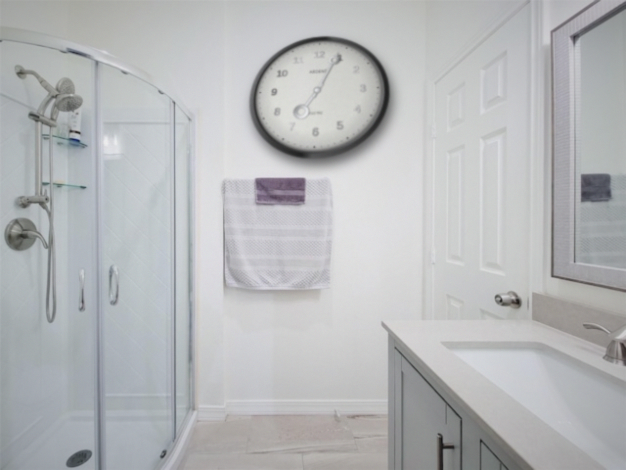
7:04
